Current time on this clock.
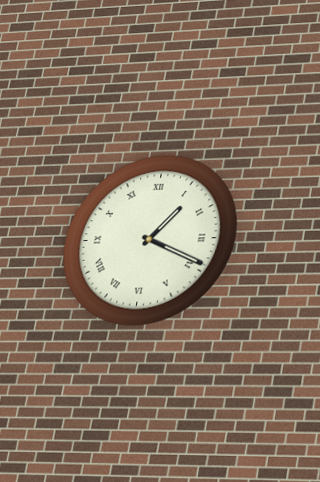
1:19
